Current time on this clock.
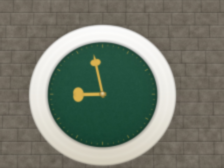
8:58
